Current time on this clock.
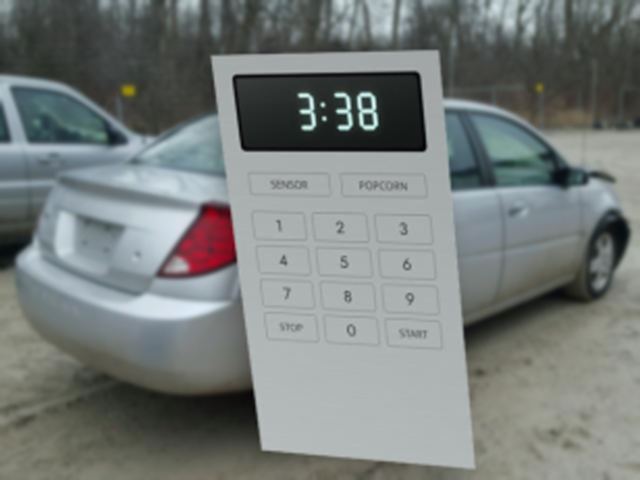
3:38
